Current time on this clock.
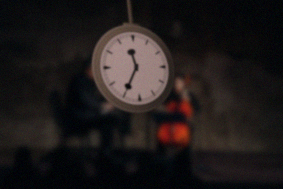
11:35
